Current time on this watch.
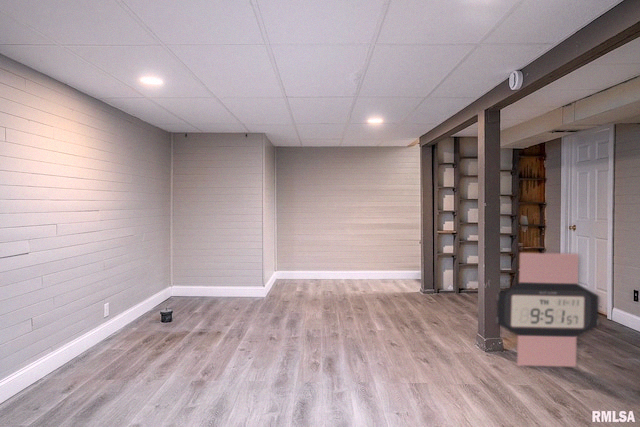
9:51
